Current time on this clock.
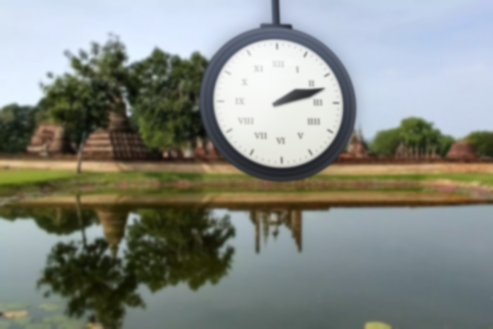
2:12
